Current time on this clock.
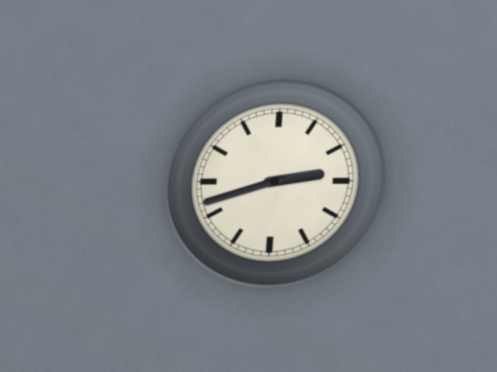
2:42
